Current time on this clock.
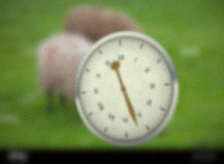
11:27
